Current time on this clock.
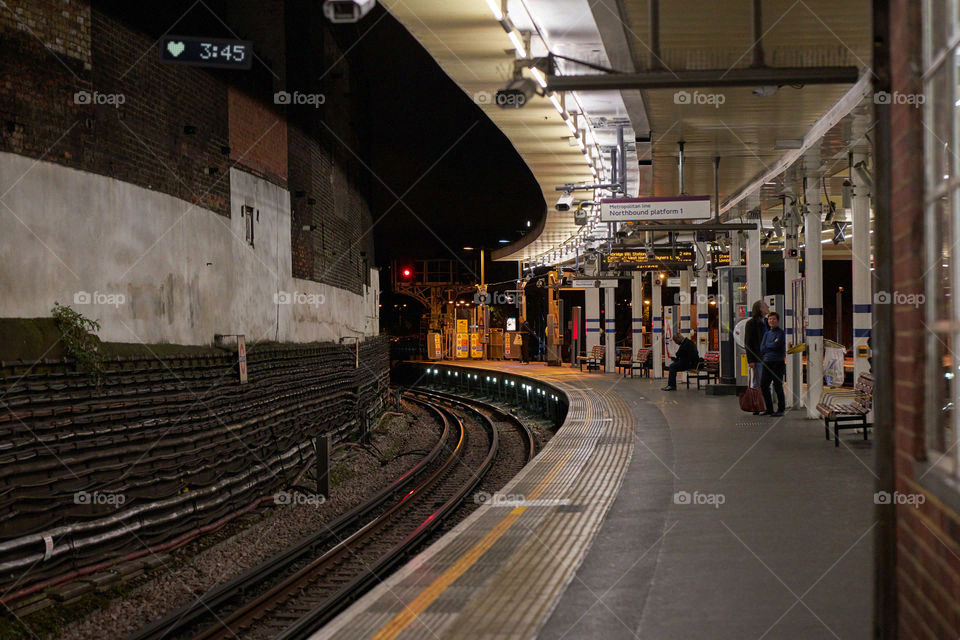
3:45
